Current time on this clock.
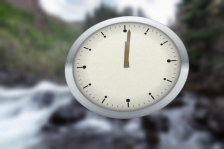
12:01
